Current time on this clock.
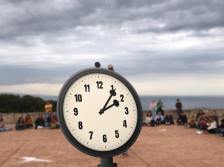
2:06
